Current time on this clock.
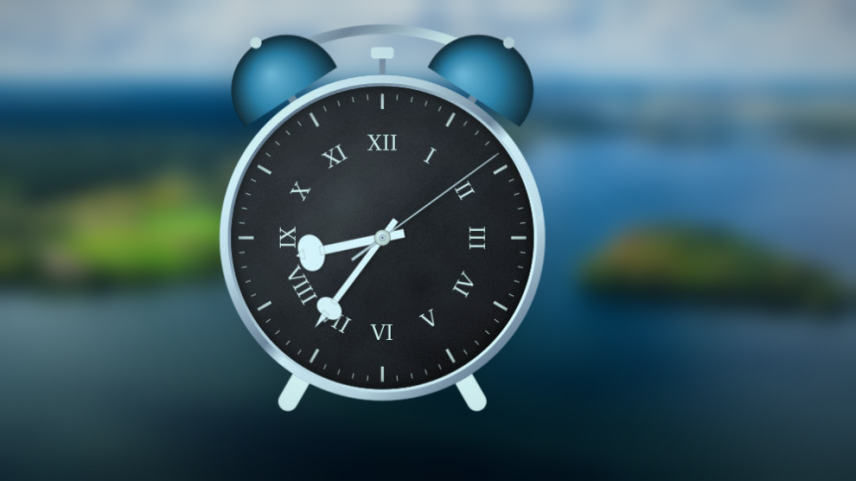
8:36:09
